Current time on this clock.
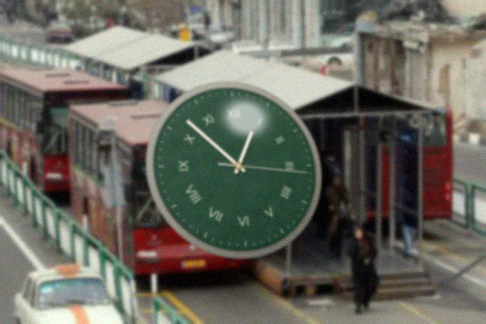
12:52:16
